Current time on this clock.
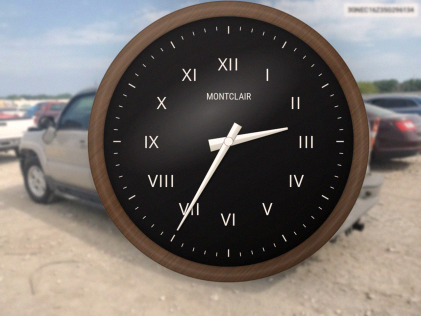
2:35
